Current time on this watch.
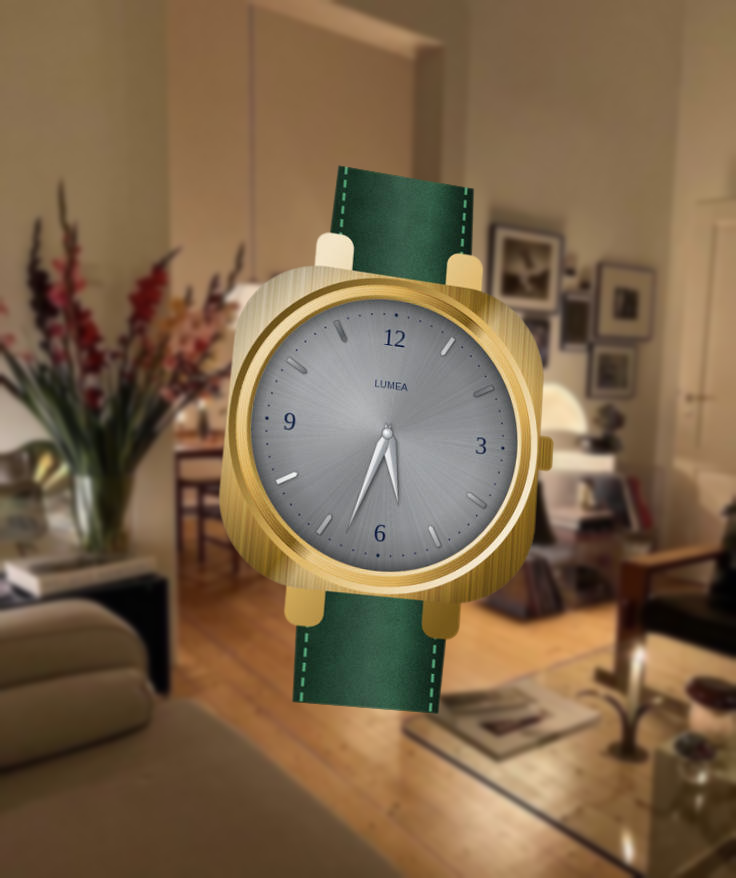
5:33
